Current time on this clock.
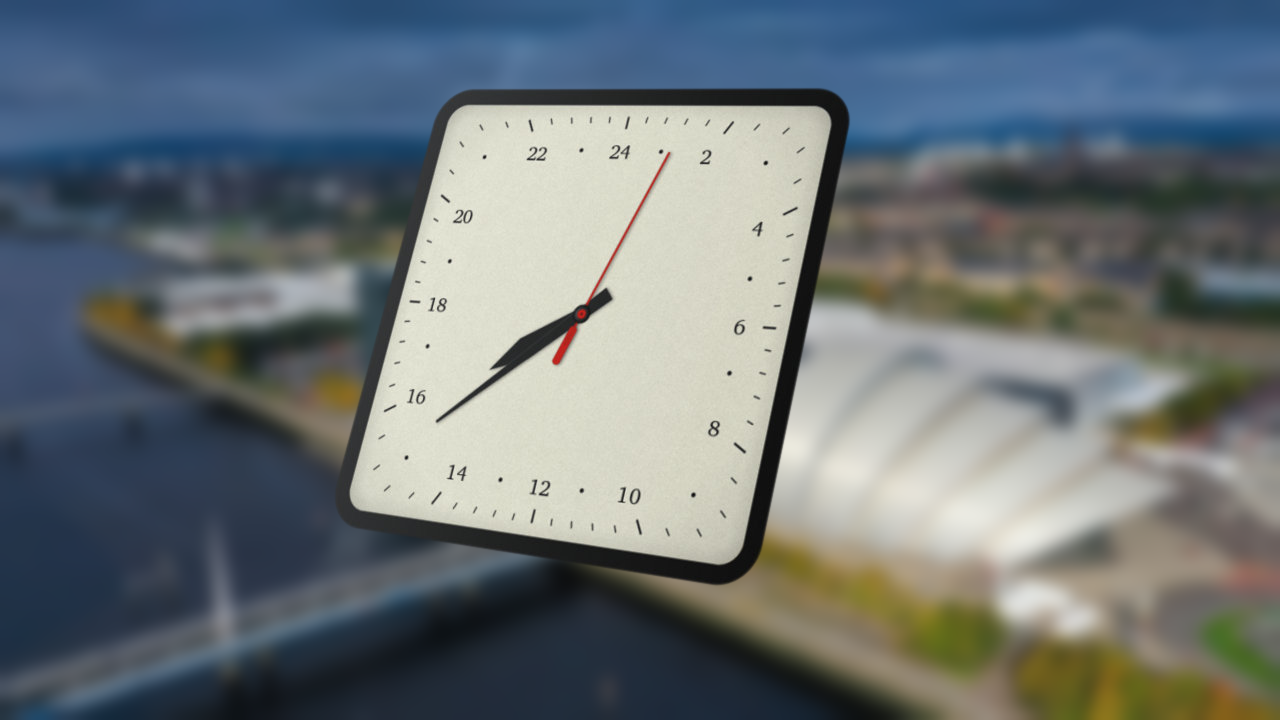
15:38:03
